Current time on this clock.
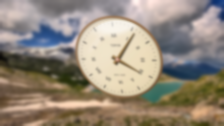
4:06
